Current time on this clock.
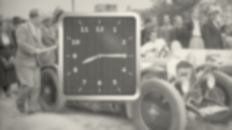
8:15
